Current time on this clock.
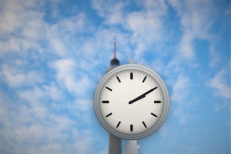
2:10
